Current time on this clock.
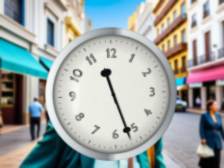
11:27
